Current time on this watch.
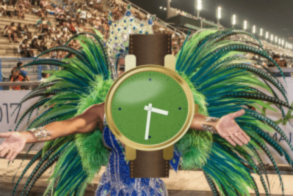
3:31
